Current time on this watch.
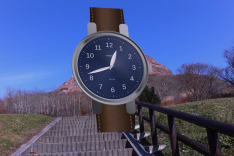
12:42
